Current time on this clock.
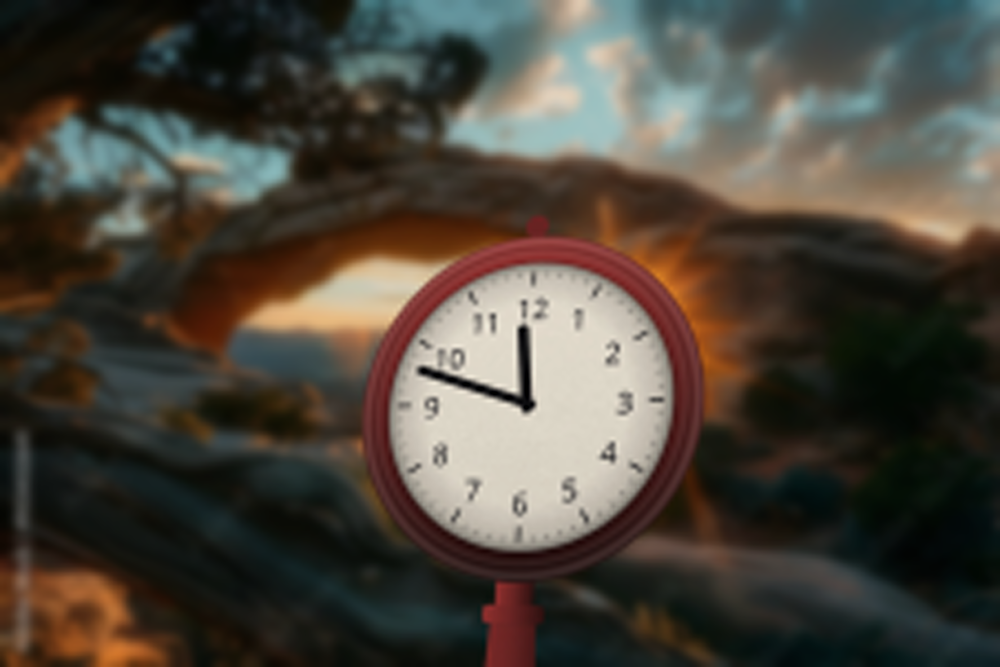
11:48
